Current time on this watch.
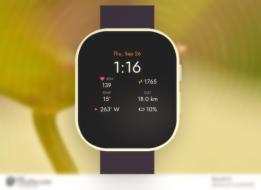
1:16
